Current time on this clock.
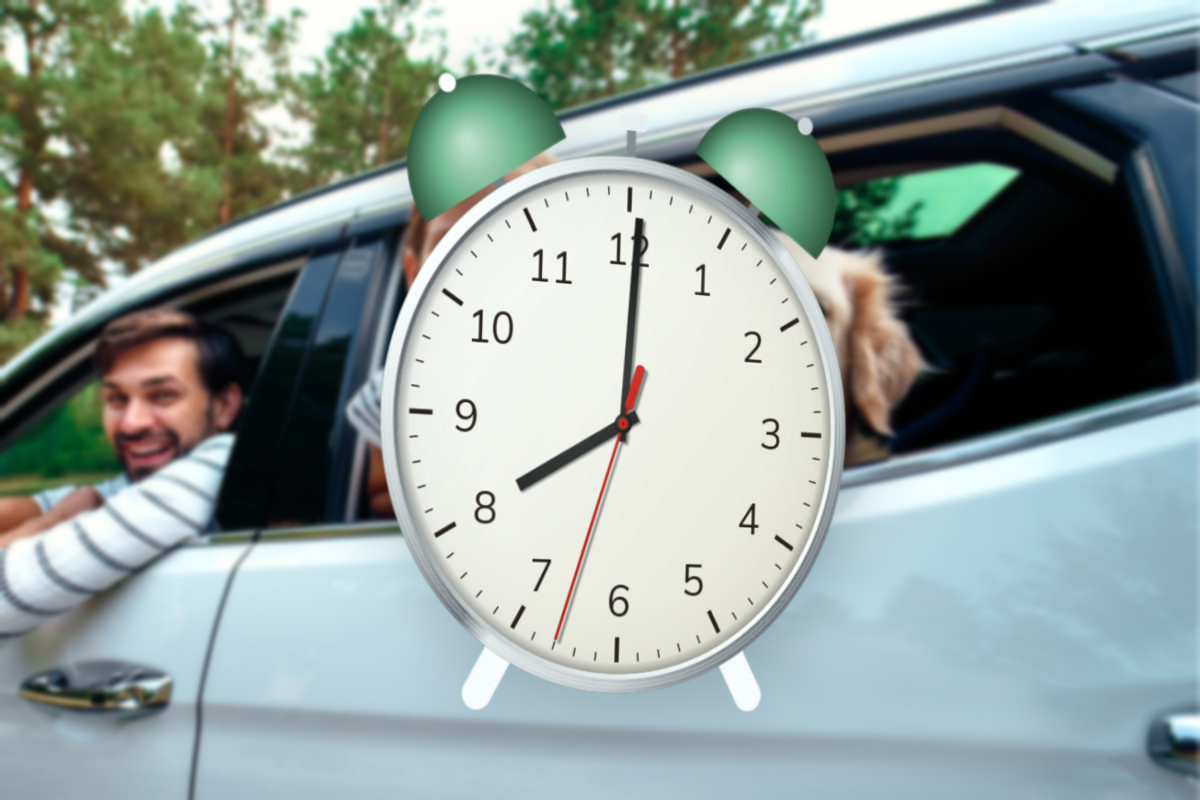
8:00:33
